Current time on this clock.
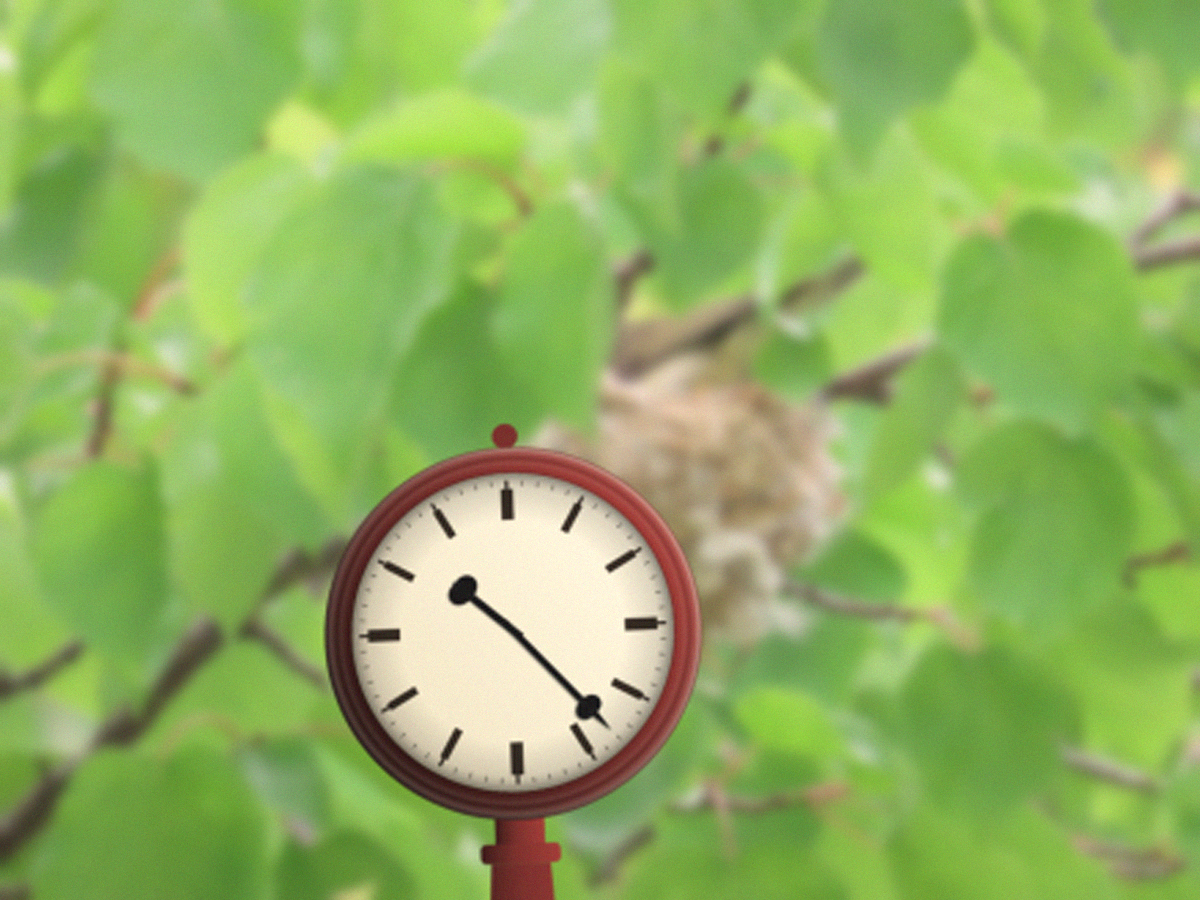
10:23
